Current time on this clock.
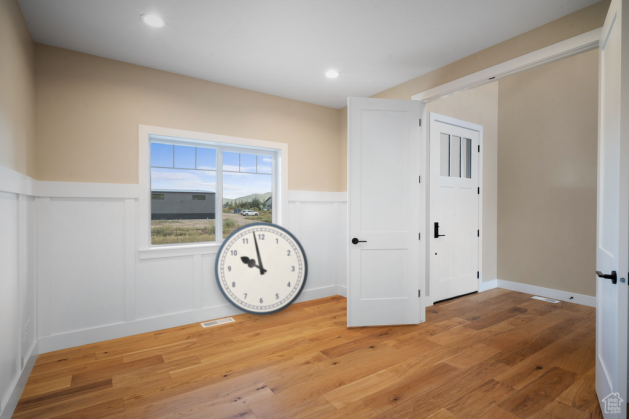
9:58
